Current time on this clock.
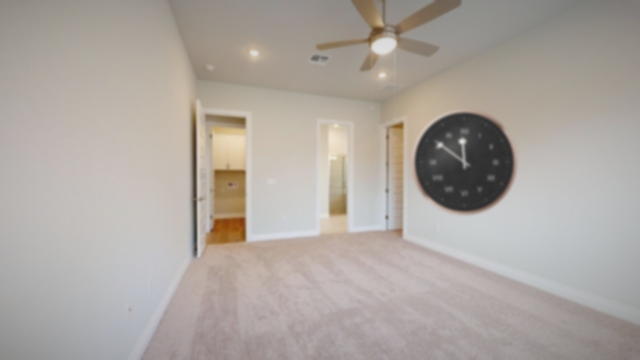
11:51
